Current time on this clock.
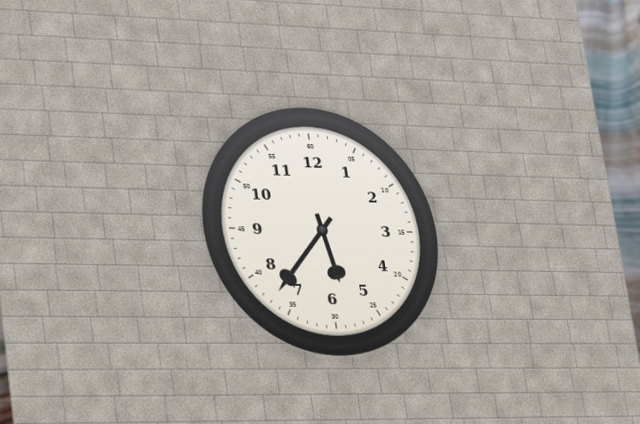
5:37
